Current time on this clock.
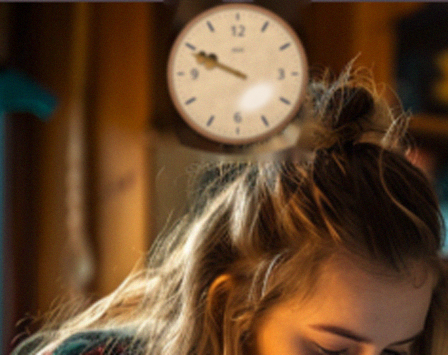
9:49
